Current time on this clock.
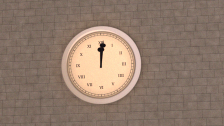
12:01
